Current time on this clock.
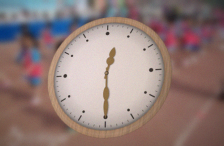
12:30
